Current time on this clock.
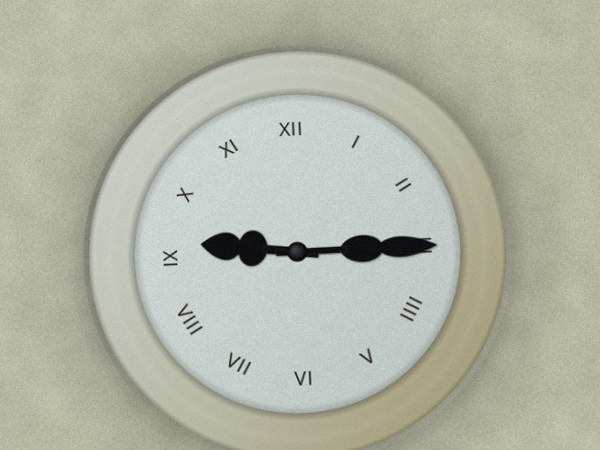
9:15
